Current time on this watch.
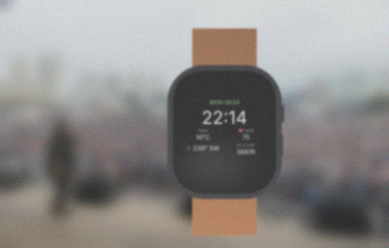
22:14
